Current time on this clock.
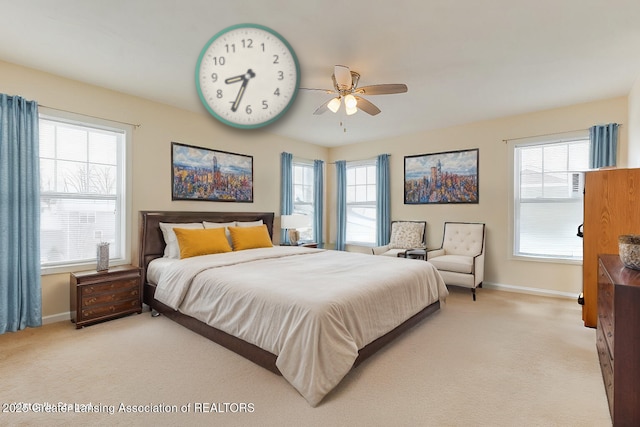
8:34
